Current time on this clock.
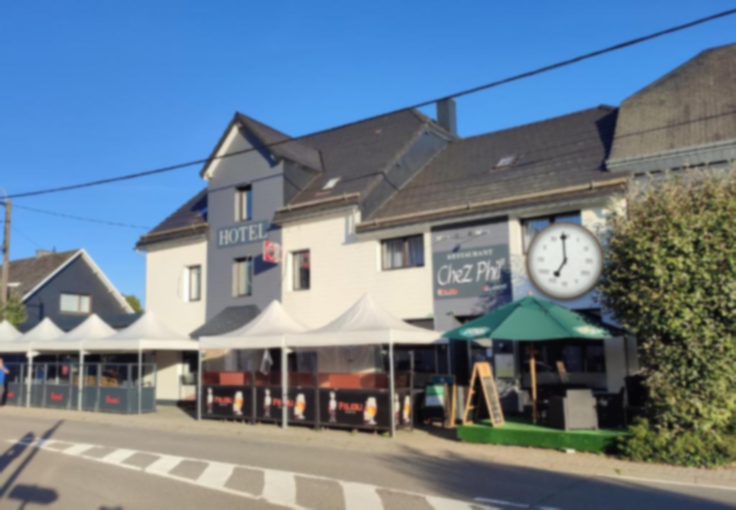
6:59
